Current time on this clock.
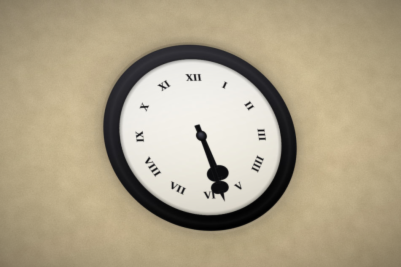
5:28
